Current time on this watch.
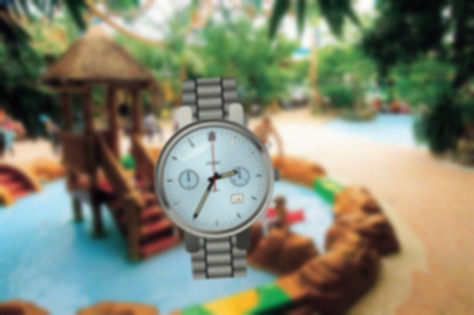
2:35
